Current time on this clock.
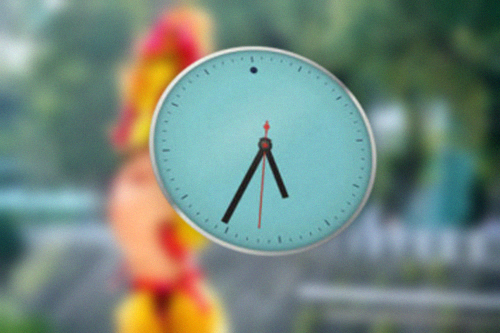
5:35:32
